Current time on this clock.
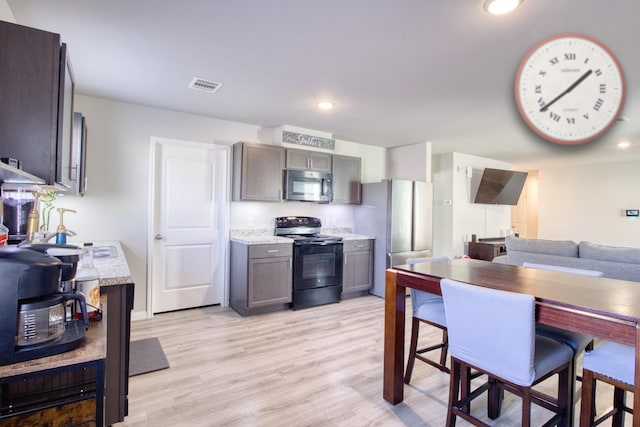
1:39
